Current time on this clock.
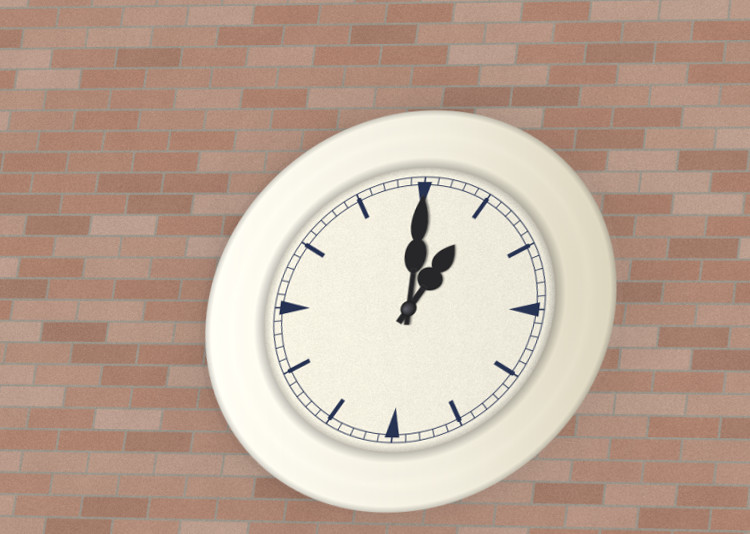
1:00
